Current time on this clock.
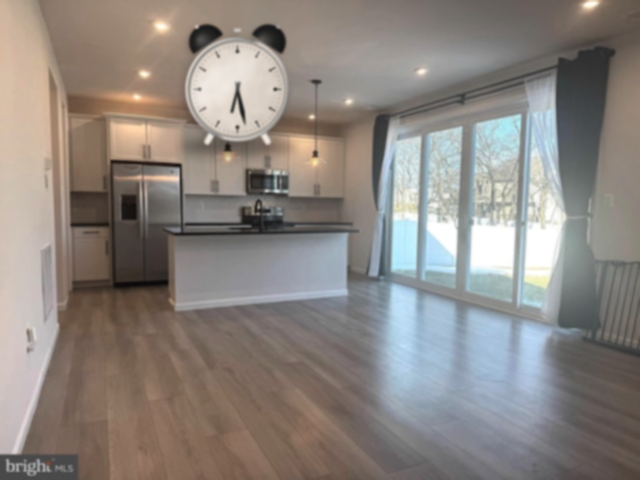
6:28
